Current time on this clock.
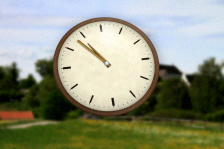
10:53
